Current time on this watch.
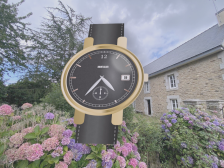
4:36
